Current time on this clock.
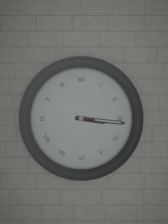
3:16
